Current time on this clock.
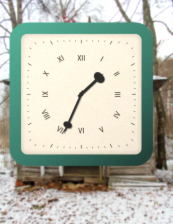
1:34
